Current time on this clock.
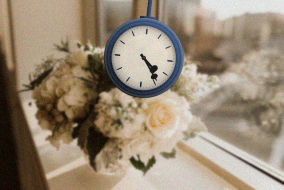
4:24
